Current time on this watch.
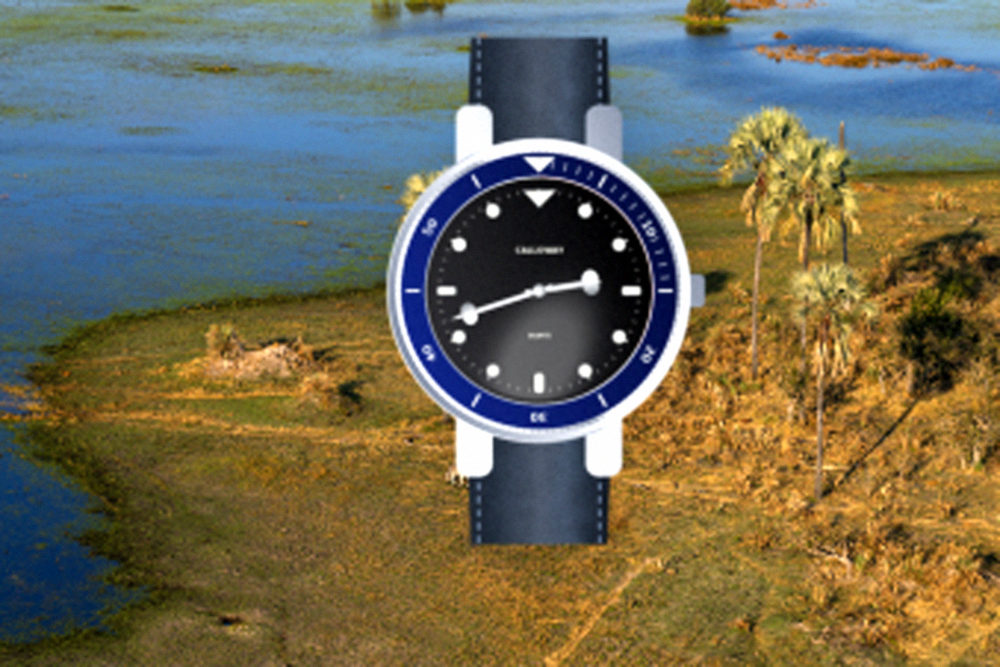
2:42
